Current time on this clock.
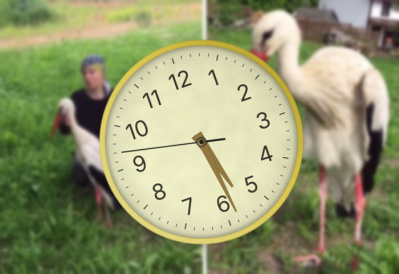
5:28:47
